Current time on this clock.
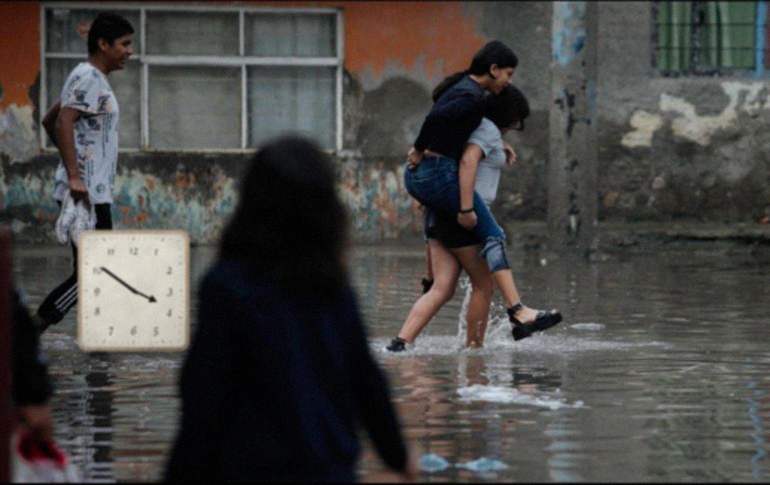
3:51
